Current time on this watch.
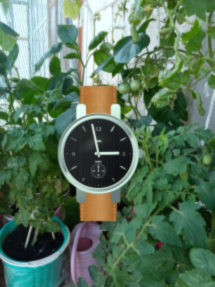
2:58
